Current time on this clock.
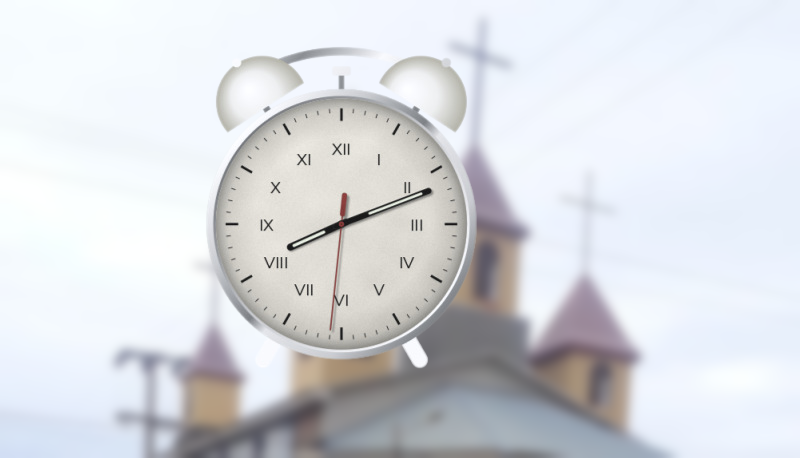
8:11:31
